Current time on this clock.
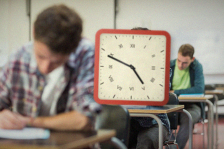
4:49
